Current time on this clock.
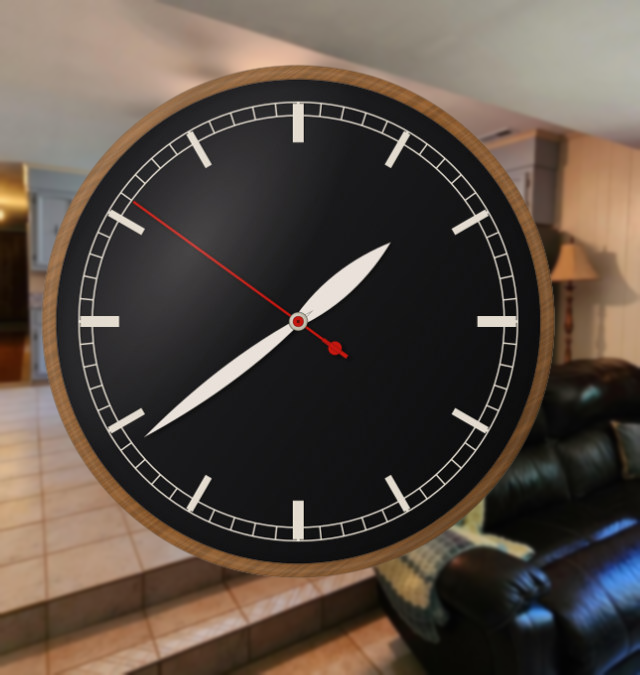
1:38:51
